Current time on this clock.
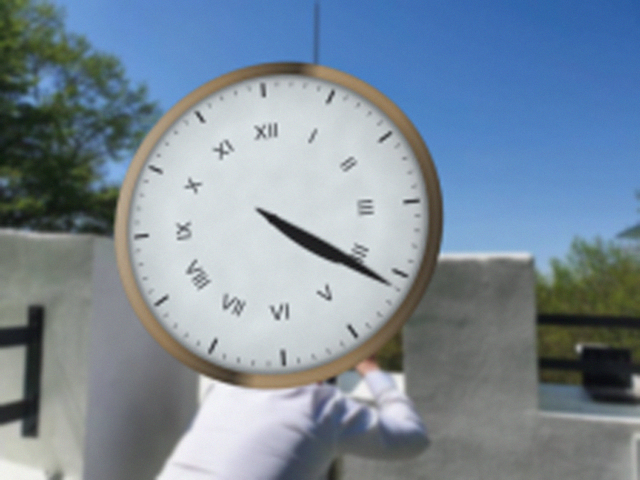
4:21
